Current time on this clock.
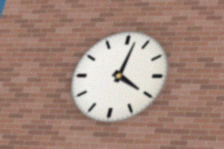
4:02
